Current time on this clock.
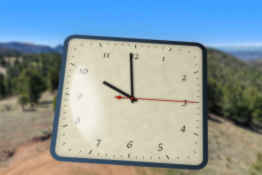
9:59:15
